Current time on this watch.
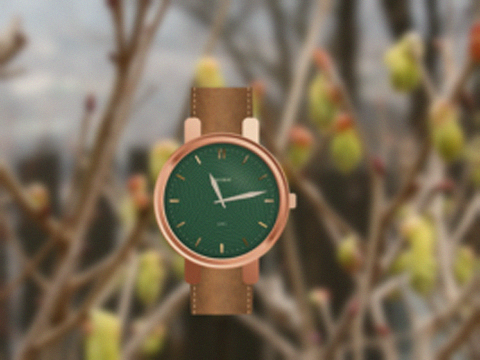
11:13
